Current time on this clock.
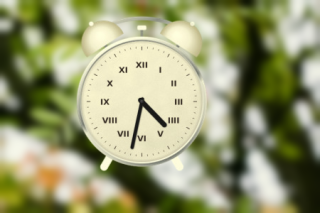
4:32
